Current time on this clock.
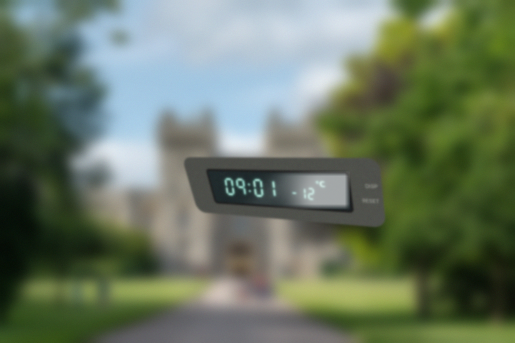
9:01
